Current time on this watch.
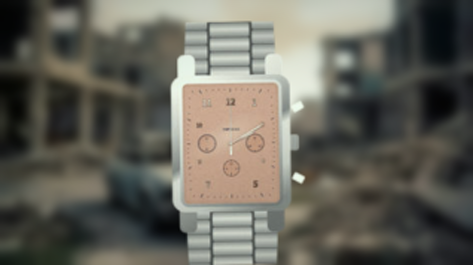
2:10
